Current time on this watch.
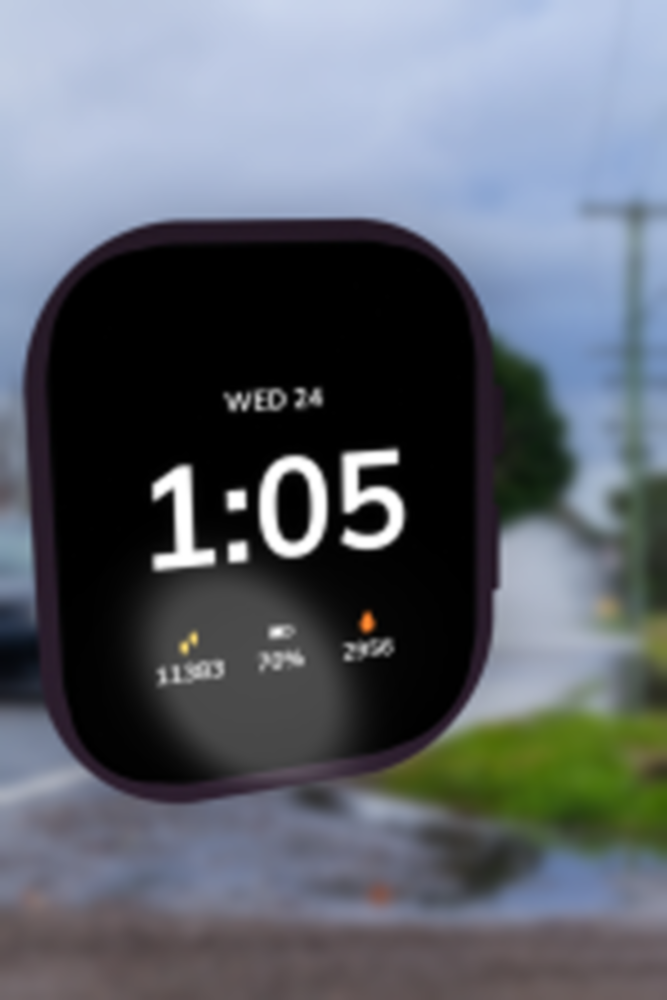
1:05
